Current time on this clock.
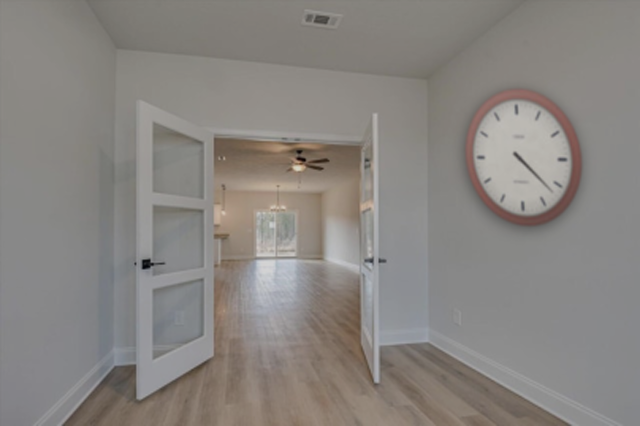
4:22
